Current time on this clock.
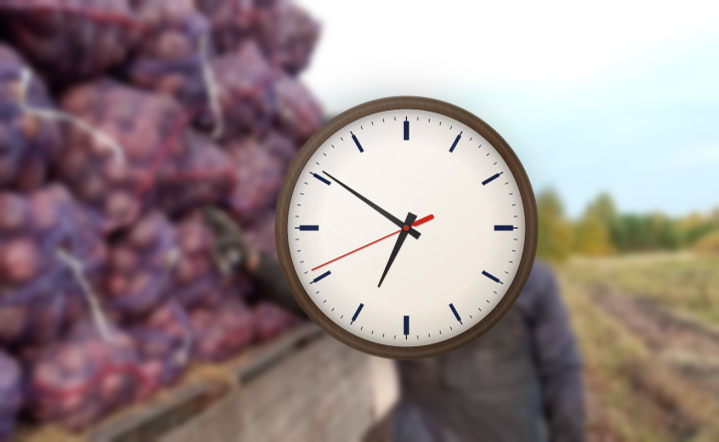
6:50:41
